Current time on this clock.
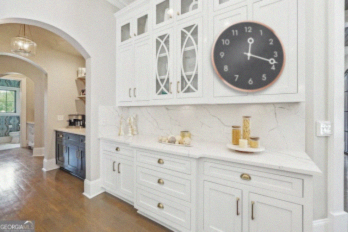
12:18
